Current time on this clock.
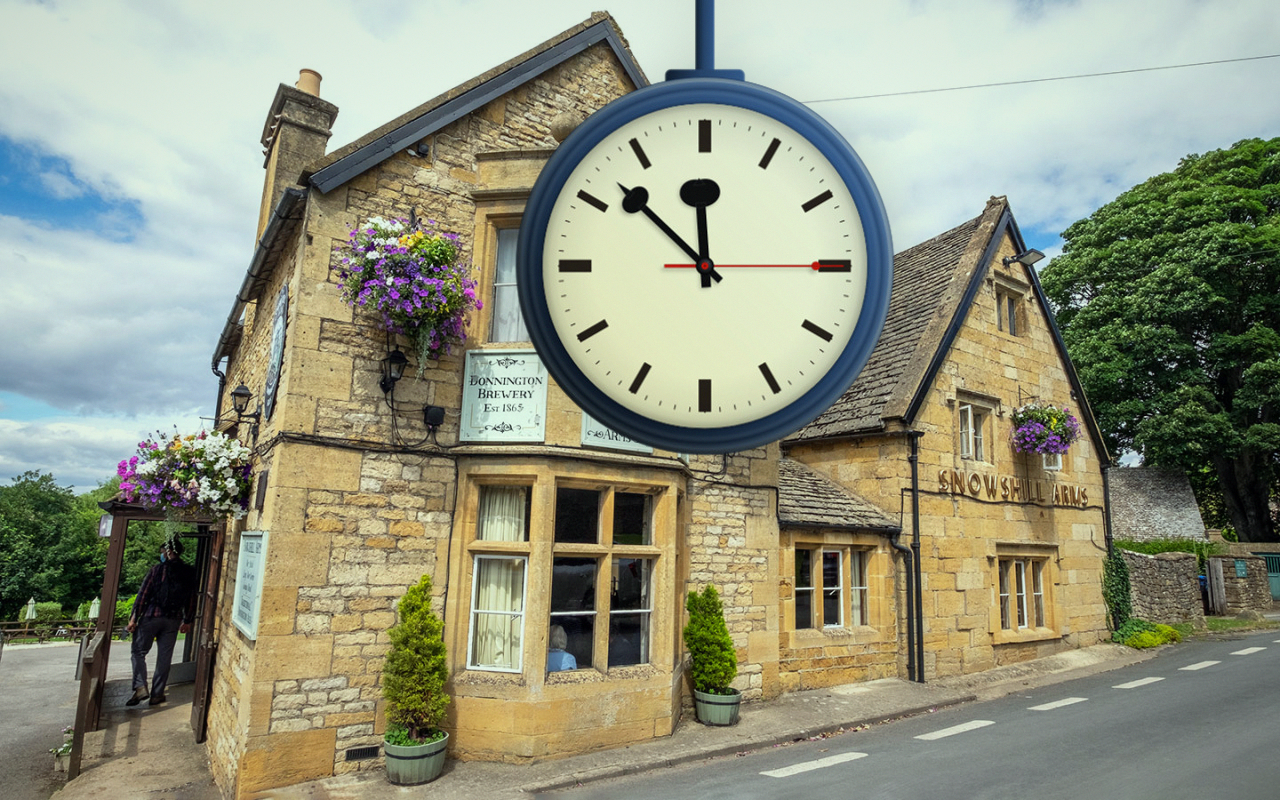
11:52:15
